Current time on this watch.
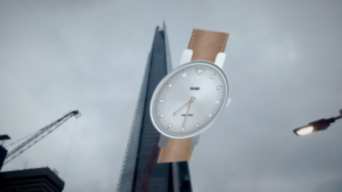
7:30
